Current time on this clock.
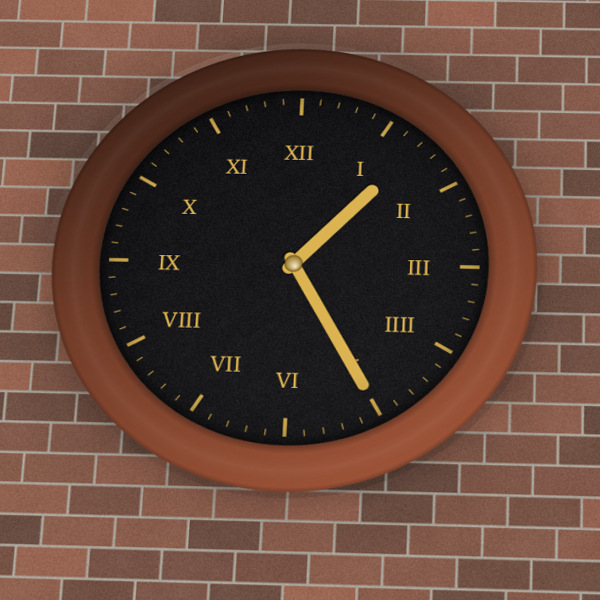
1:25
